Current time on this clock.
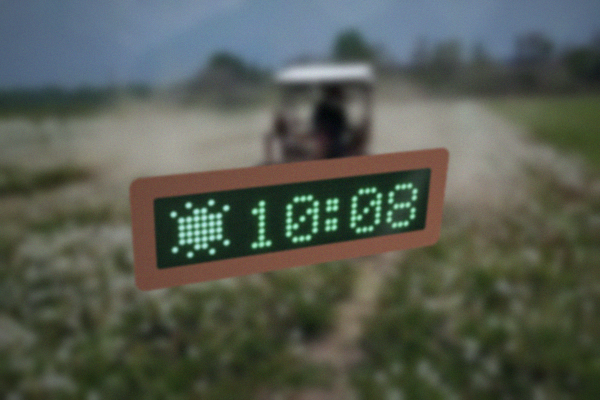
10:08
